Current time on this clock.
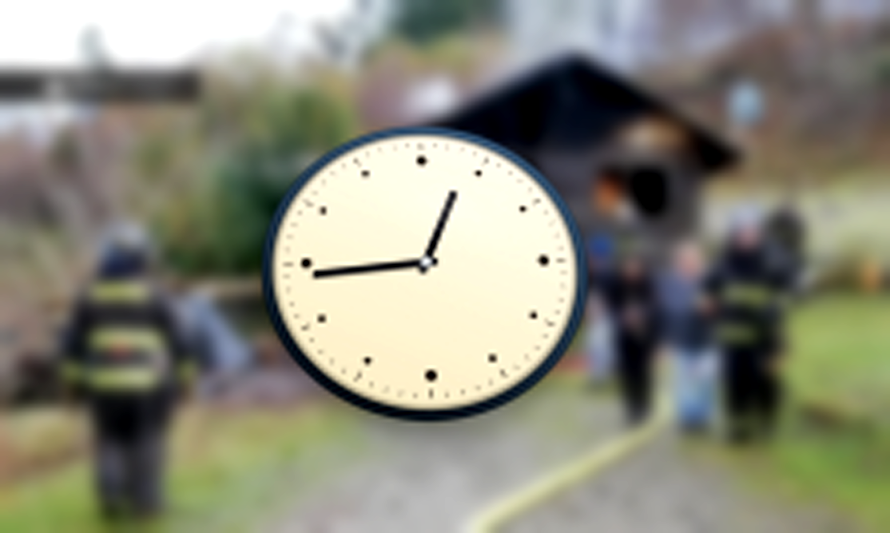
12:44
